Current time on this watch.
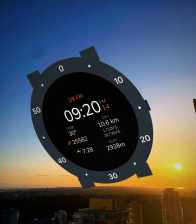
9:20
